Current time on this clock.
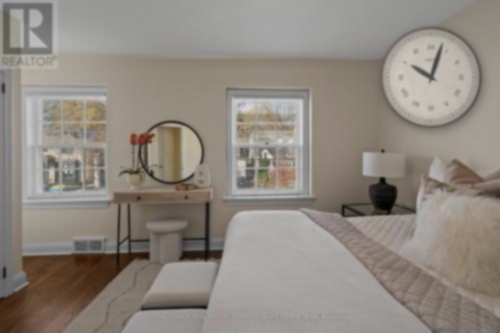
10:03
